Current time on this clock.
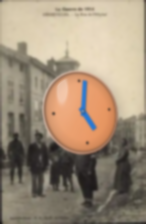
5:02
